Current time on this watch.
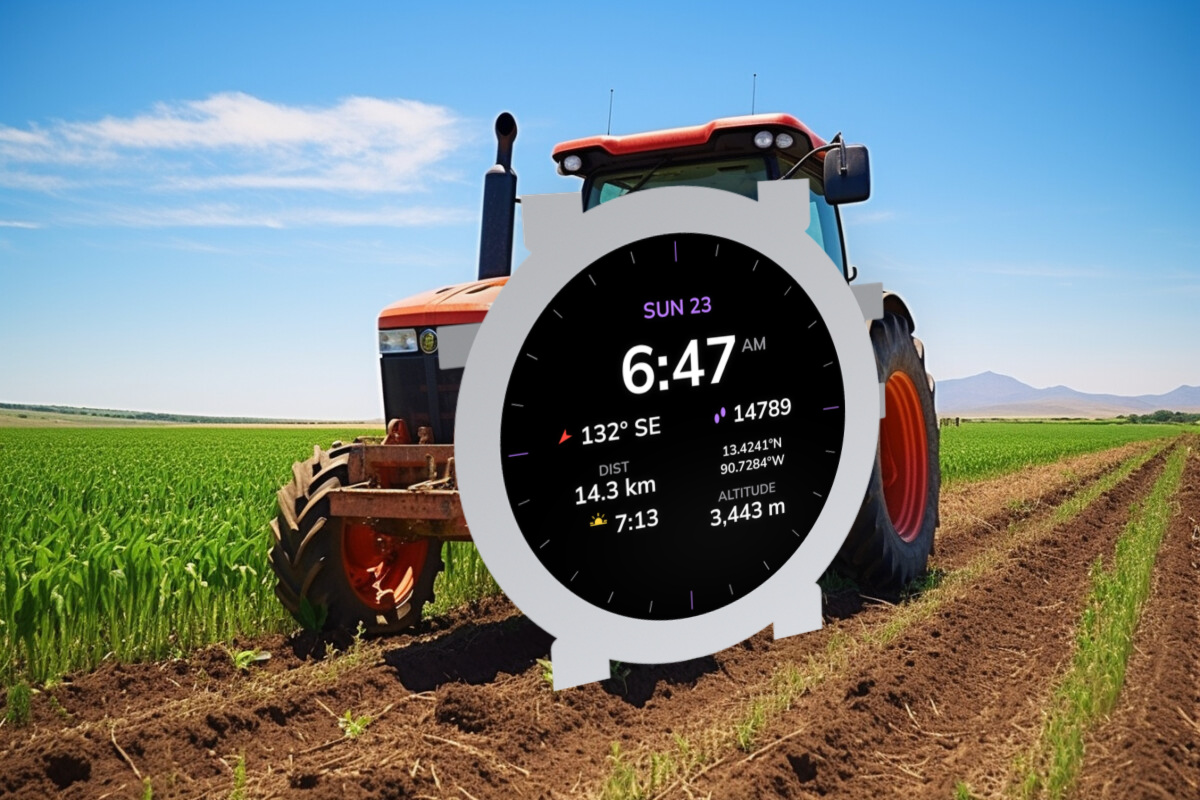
6:47
